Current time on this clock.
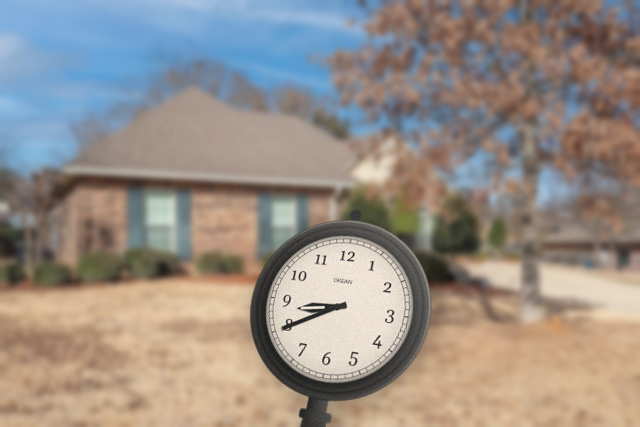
8:40
